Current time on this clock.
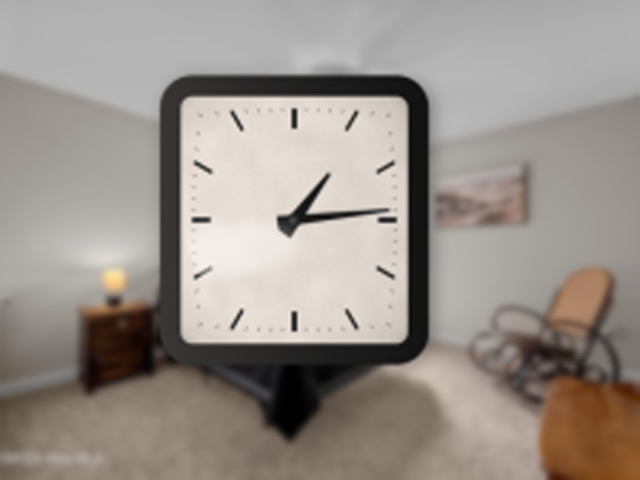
1:14
